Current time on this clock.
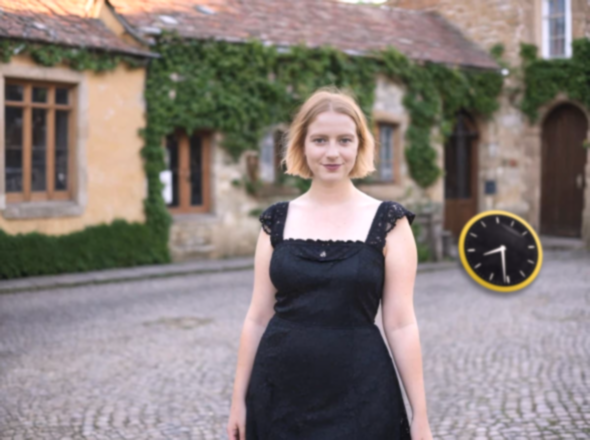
8:31
